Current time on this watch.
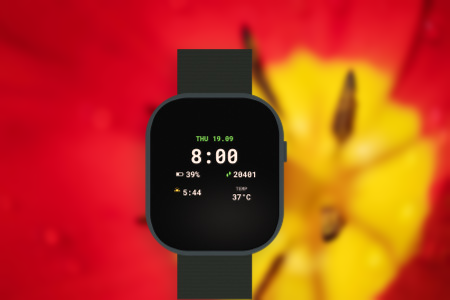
8:00
